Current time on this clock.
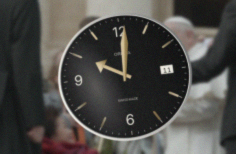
10:01
